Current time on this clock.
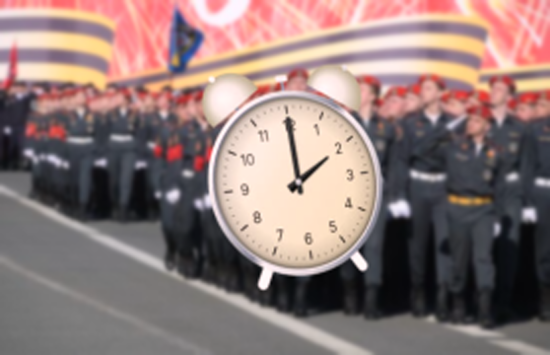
2:00
